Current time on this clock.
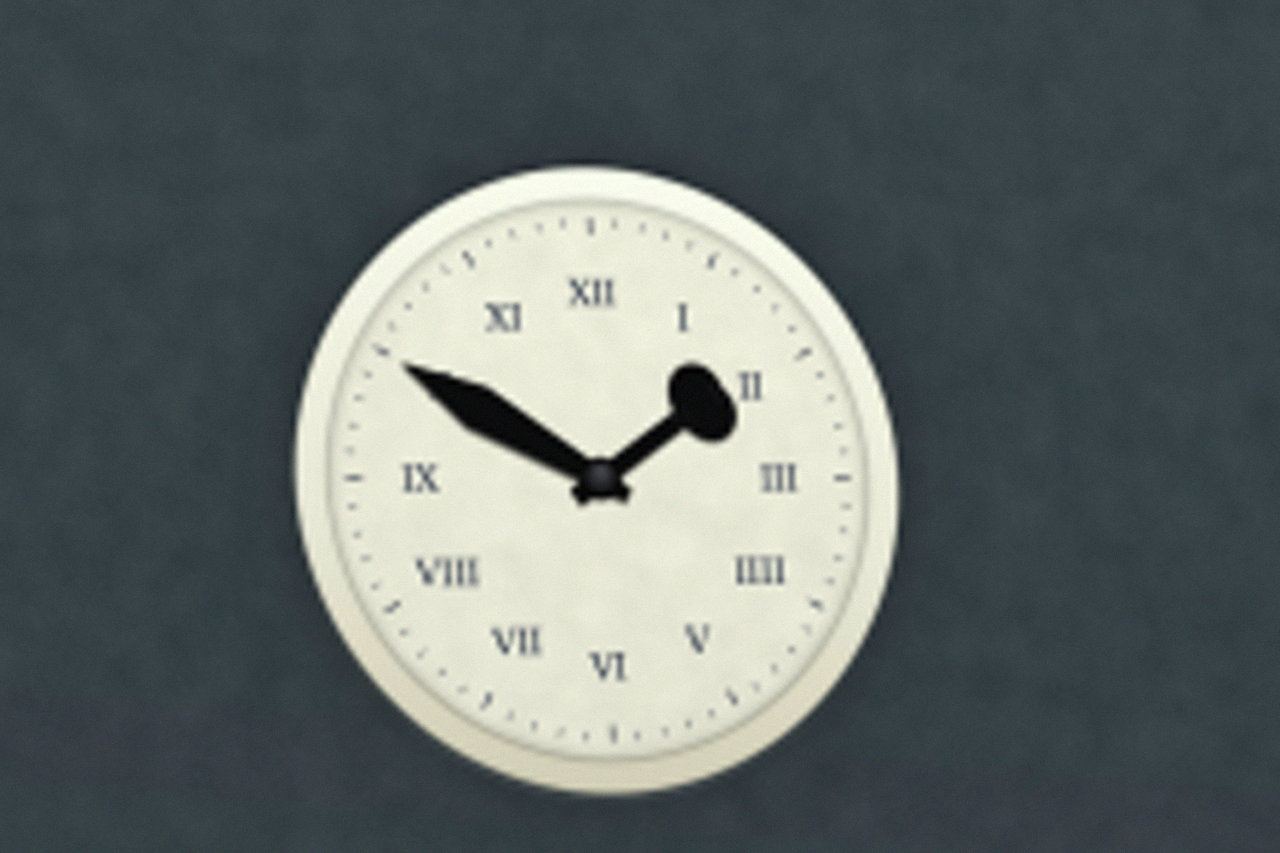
1:50
